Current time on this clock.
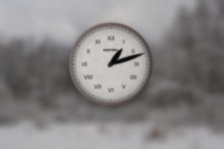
1:12
